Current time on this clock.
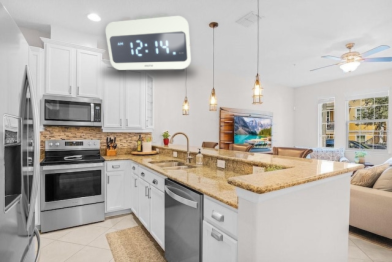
12:14
